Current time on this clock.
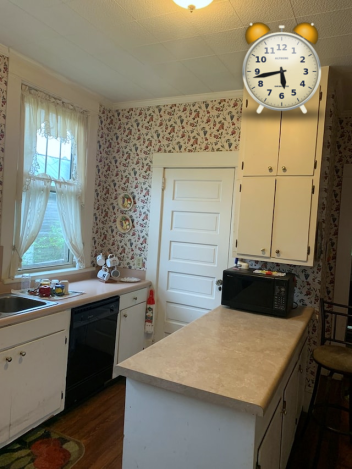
5:43
